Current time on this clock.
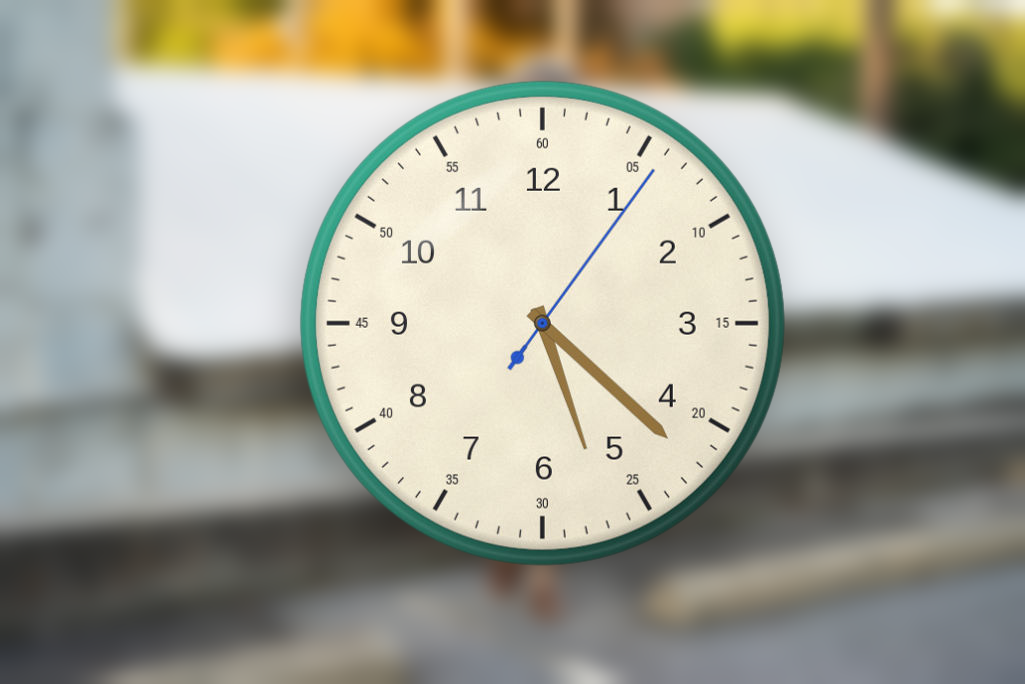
5:22:06
